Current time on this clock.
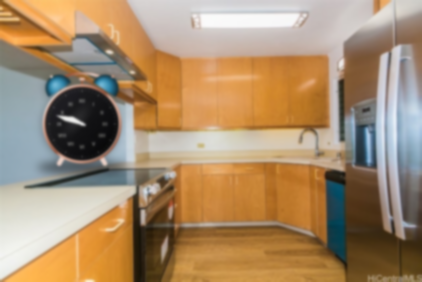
9:48
